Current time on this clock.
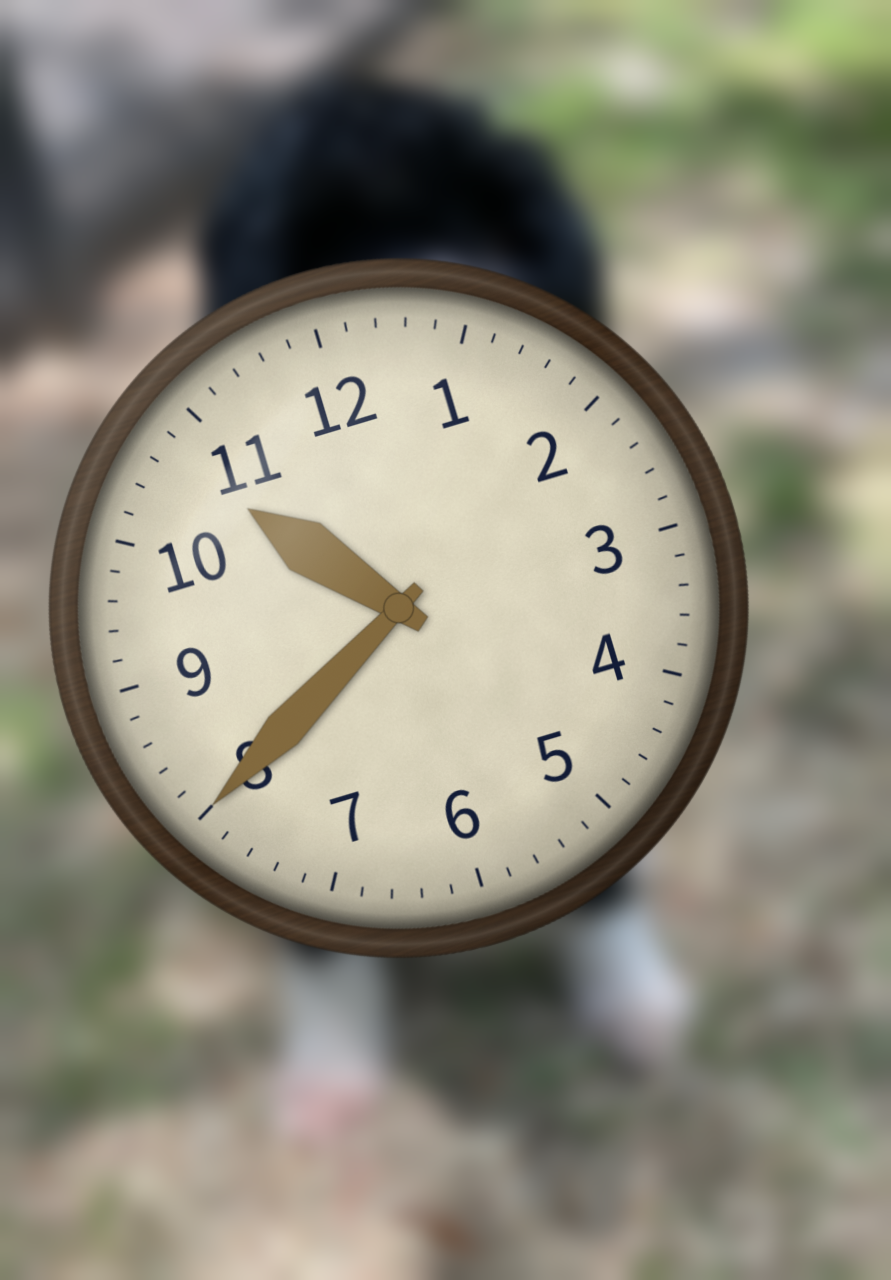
10:40
